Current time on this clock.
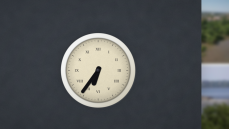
6:36
